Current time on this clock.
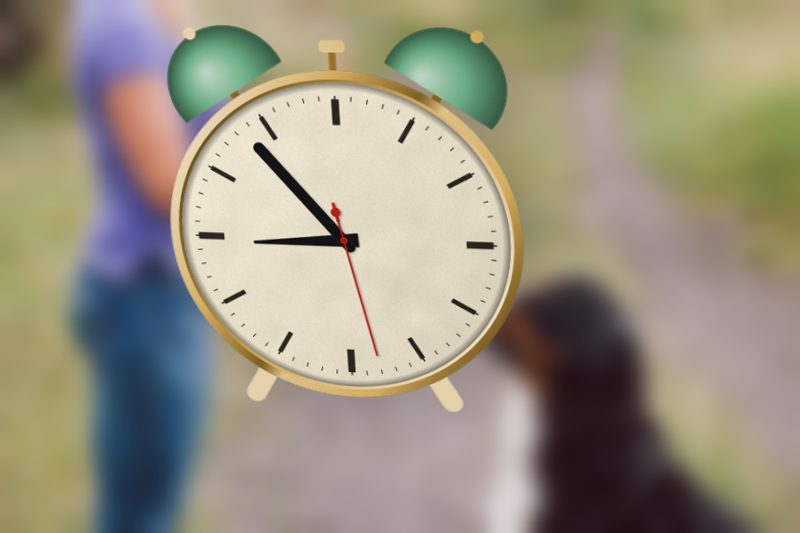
8:53:28
